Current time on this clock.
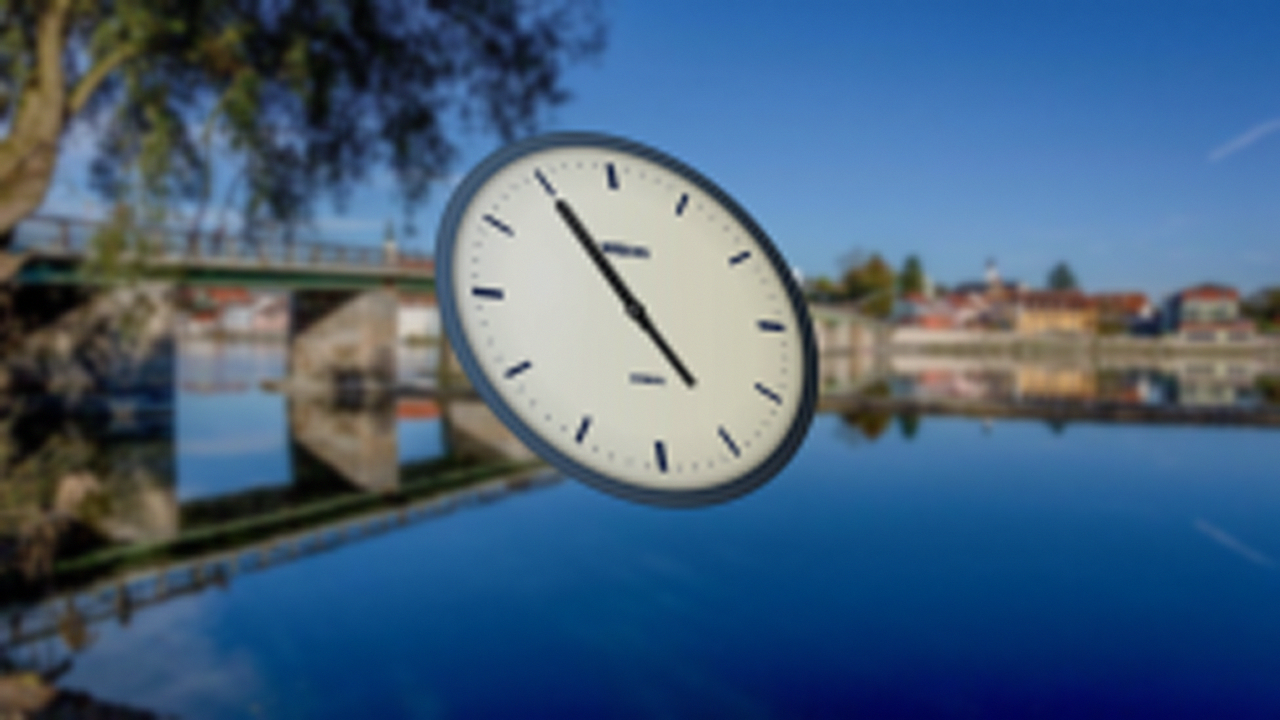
4:55
